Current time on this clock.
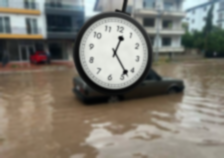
12:23
